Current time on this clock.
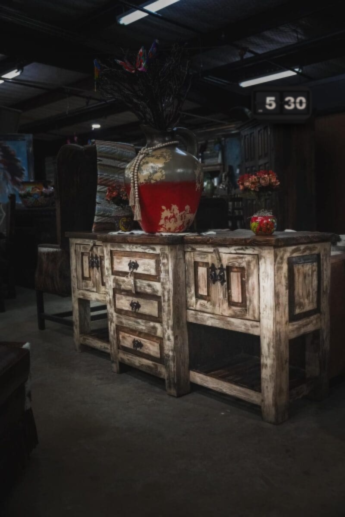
5:30
